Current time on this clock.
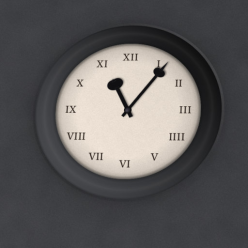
11:06
